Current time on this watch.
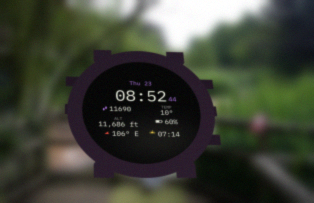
8:52
